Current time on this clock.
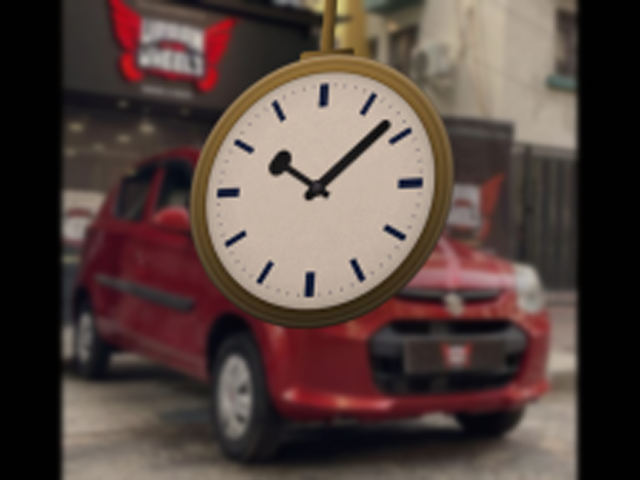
10:08
